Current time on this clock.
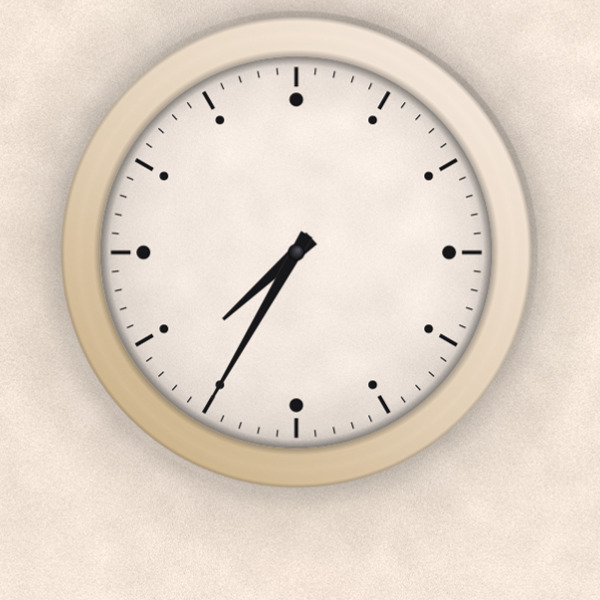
7:35
